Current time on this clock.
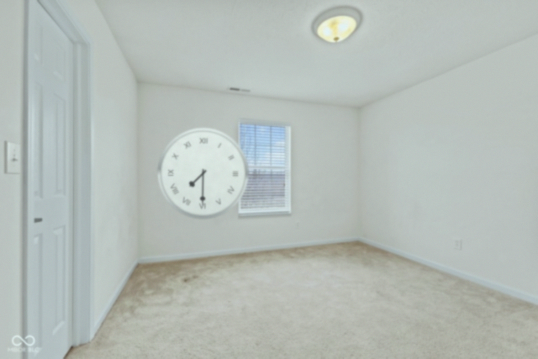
7:30
